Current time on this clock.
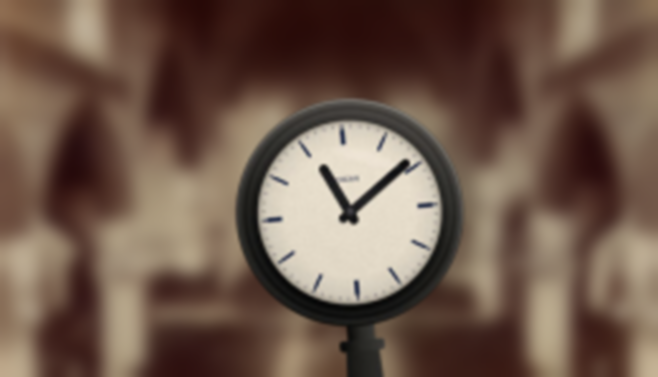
11:09
